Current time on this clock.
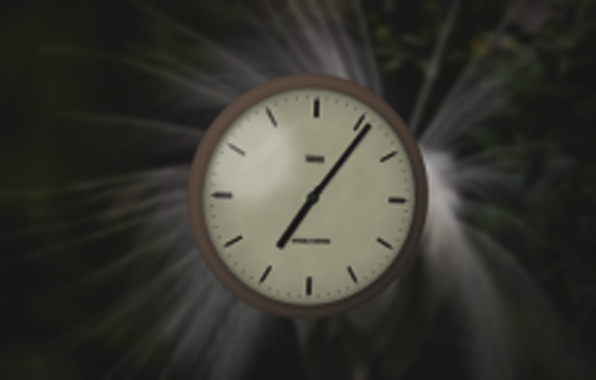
7:06
